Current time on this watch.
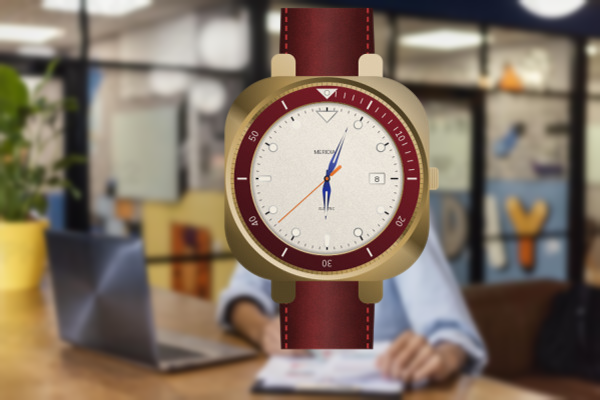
6:03:38
